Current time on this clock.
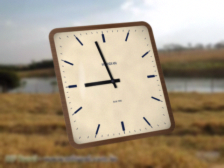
8:58
